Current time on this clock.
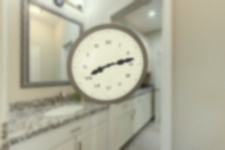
8:13
